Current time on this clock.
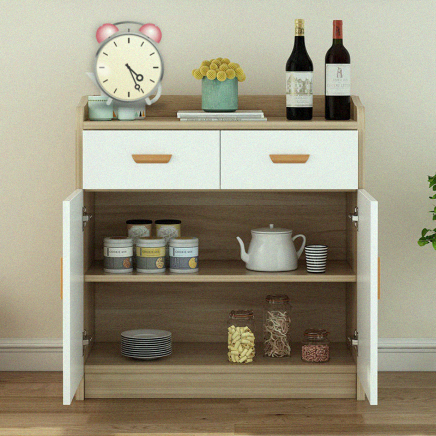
4:26
